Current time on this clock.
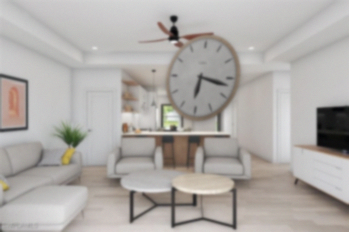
6:17
